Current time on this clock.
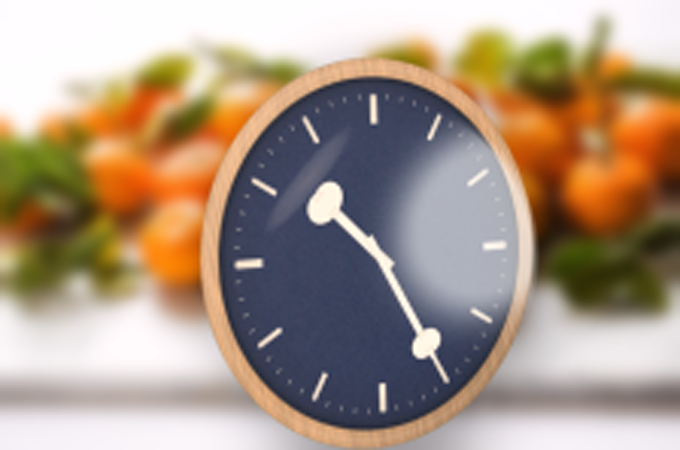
10:25
